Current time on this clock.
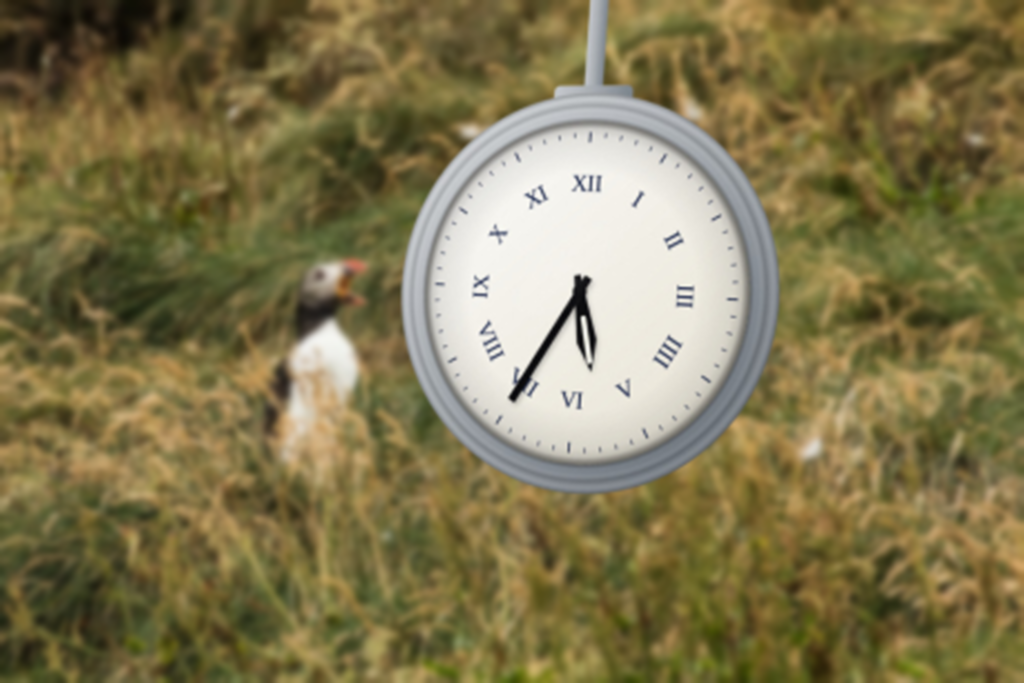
5:35
